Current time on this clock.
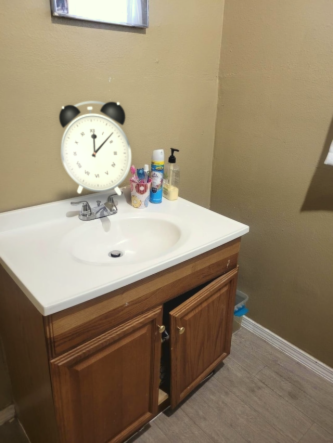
12:08
